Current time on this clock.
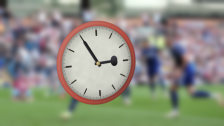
2:55
